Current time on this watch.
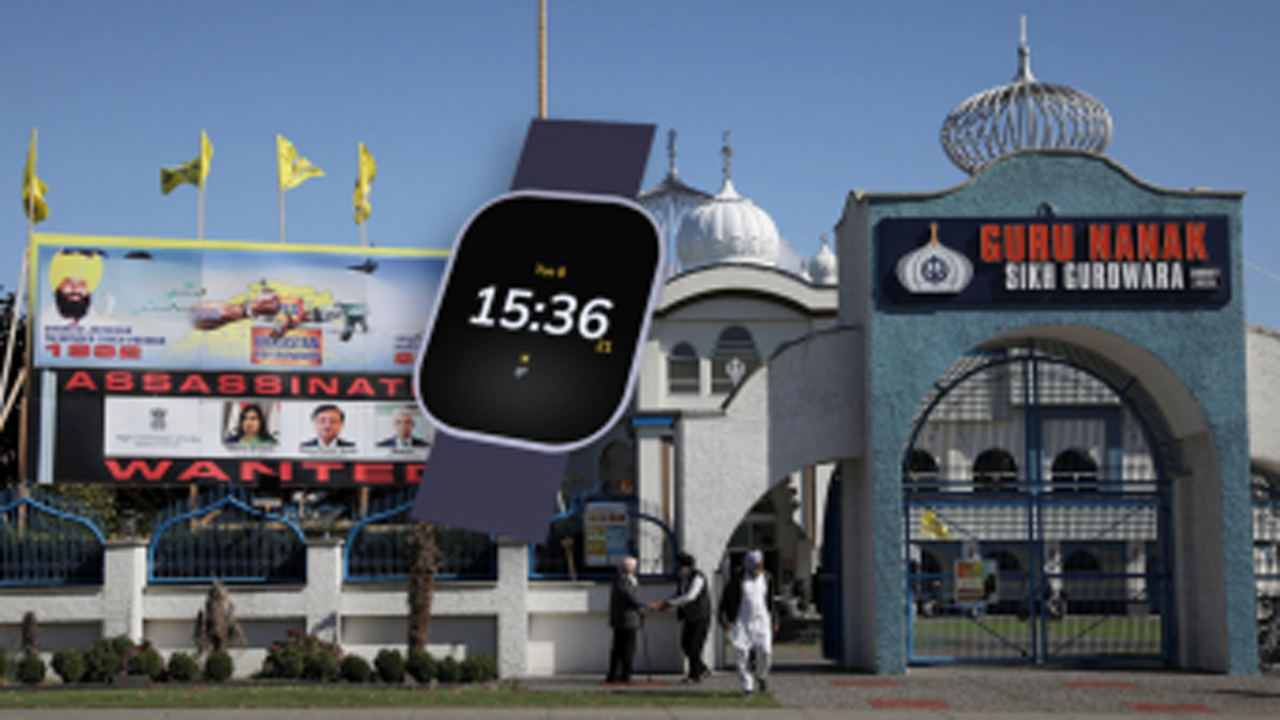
15:36
